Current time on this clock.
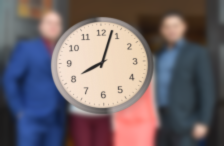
8:03
